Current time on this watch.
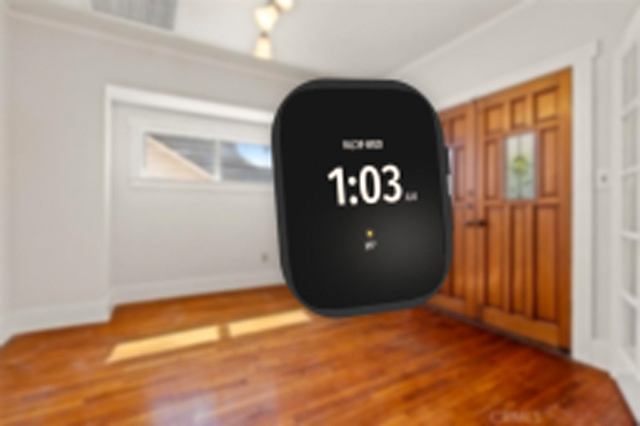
1:03
